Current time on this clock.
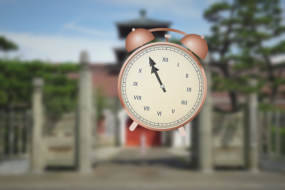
10:55
